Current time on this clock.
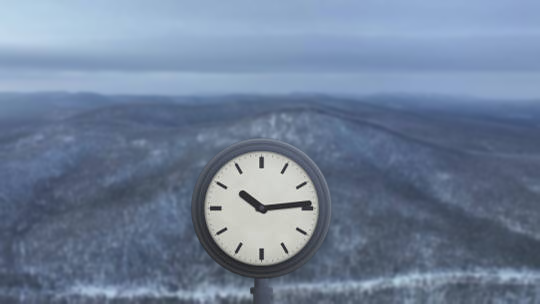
10:14
